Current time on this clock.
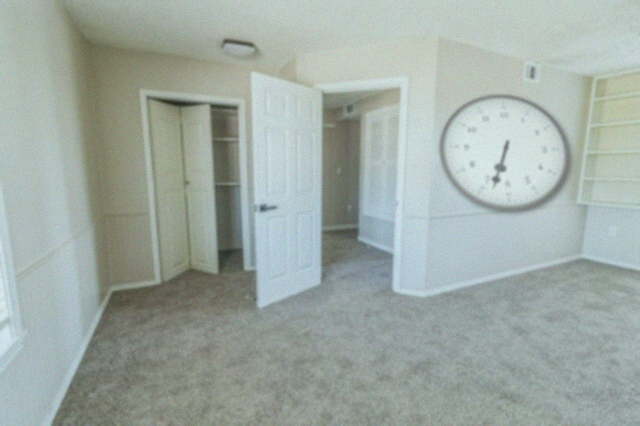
6:33
